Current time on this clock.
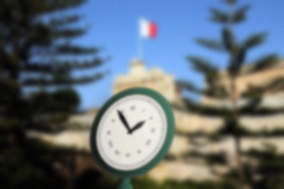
1:54
